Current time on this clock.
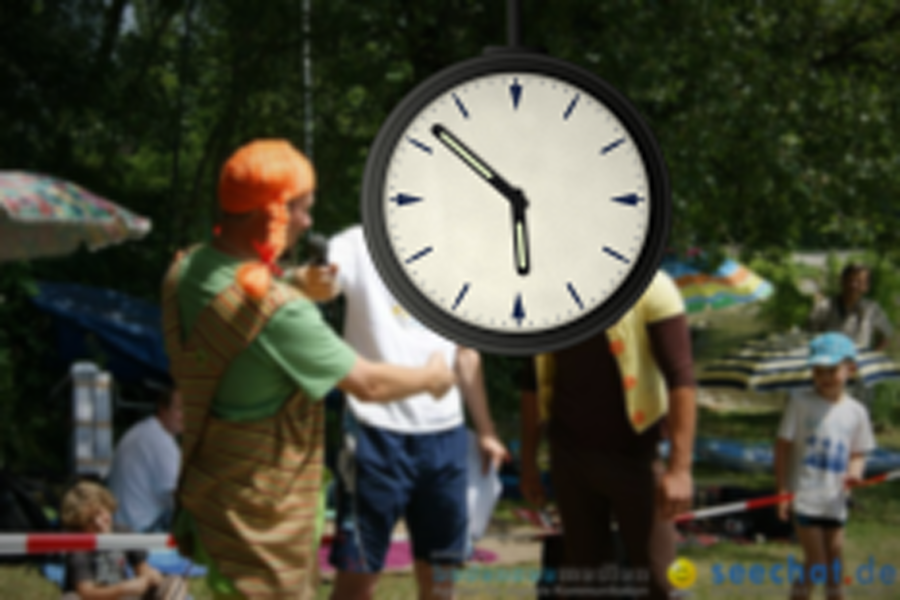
5:52
